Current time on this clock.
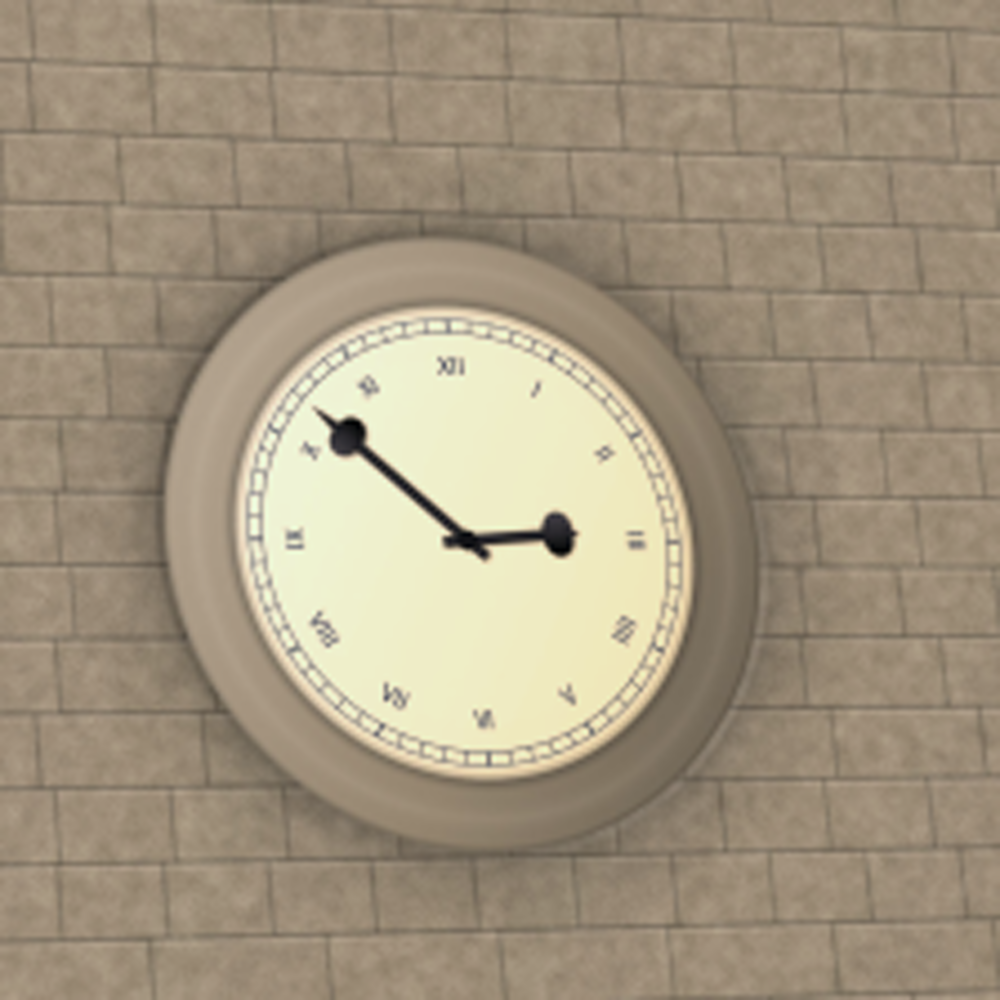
2:52
